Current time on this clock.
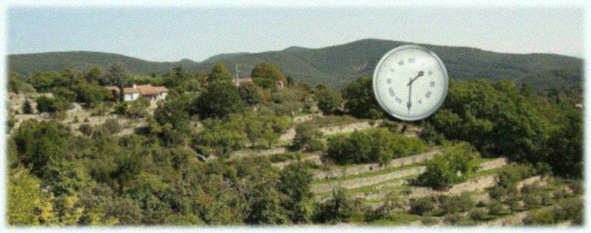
1:30
